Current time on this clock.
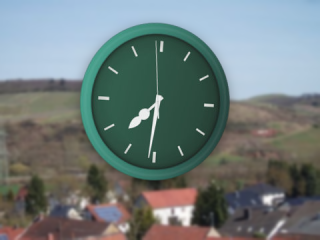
7:30:59
